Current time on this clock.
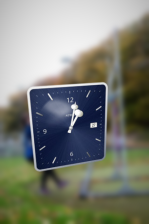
1:02
